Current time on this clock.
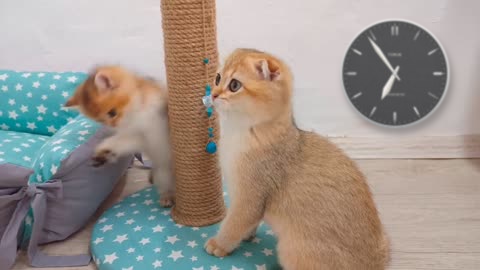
6:54
